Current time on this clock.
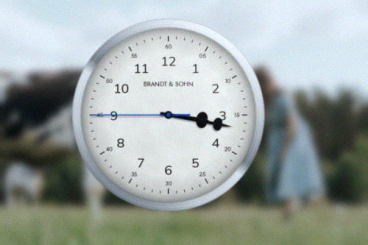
3:16:45
